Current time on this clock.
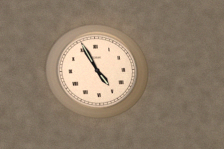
4:56
